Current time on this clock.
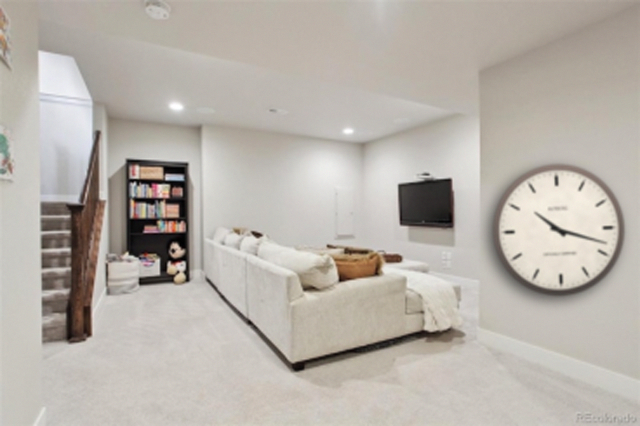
10:18
